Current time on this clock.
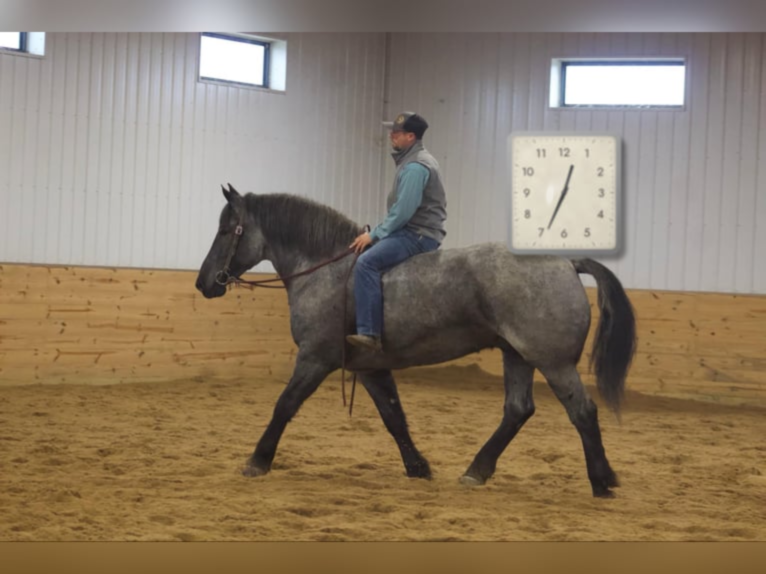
12:34
